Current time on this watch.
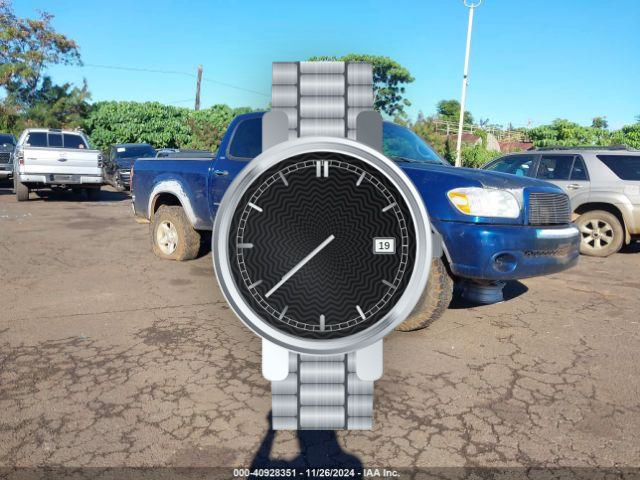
7:38
